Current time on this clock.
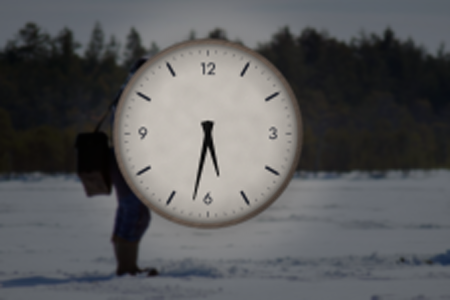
5:32
